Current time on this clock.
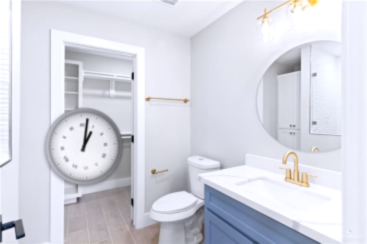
1:02
